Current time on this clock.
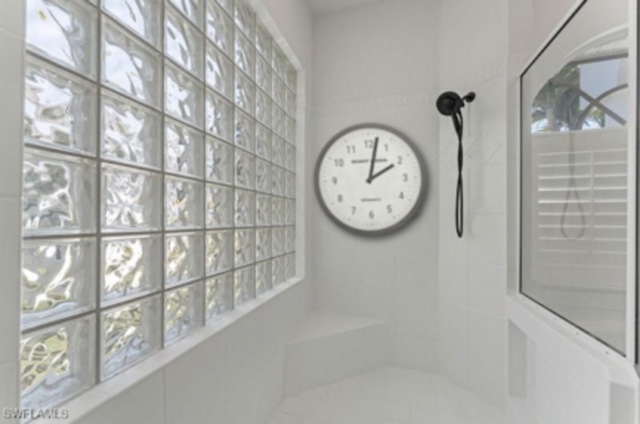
2:02
